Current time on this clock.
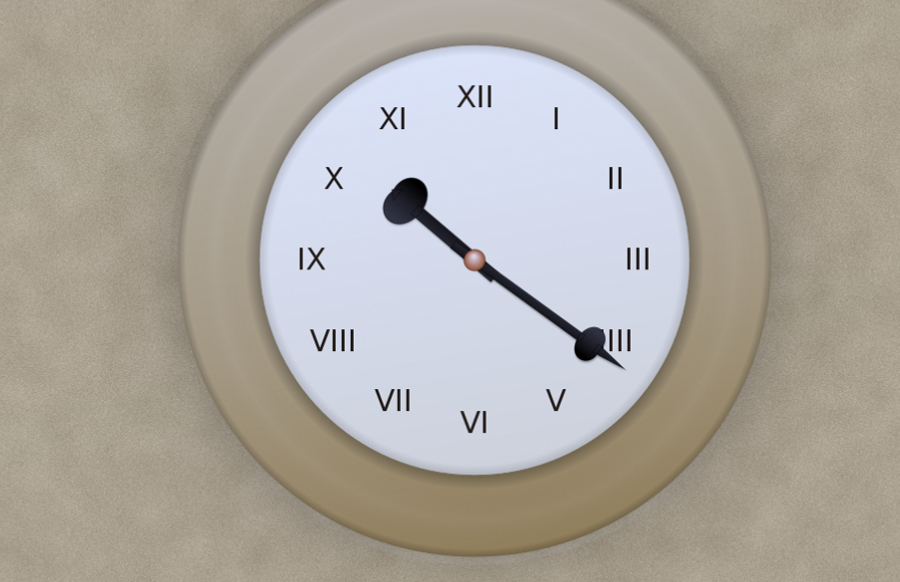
10:21
